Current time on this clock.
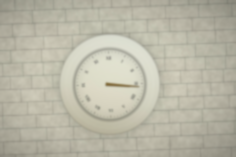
3:16
